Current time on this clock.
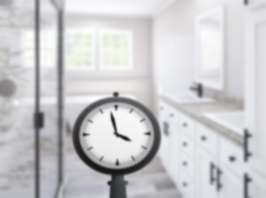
3:58
